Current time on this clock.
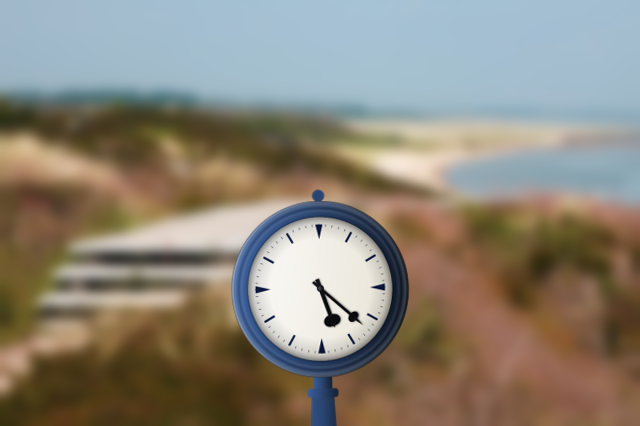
5:22
